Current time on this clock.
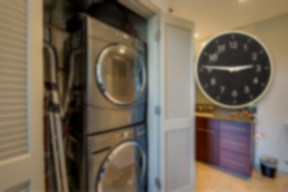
2:46
